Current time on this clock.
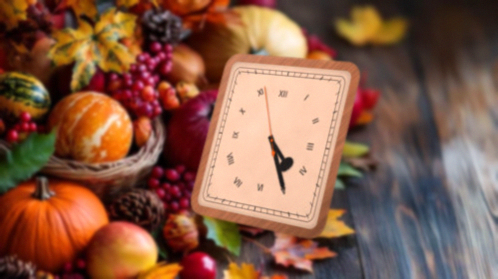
4:24:56
